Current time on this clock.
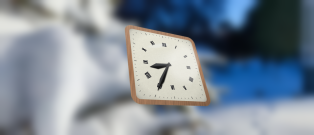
8:35
